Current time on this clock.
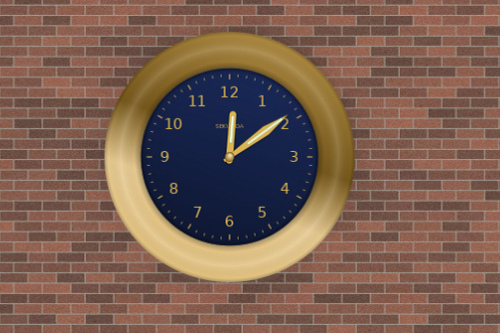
12:09
